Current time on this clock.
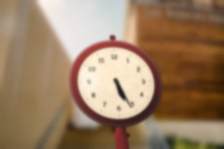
5:26
